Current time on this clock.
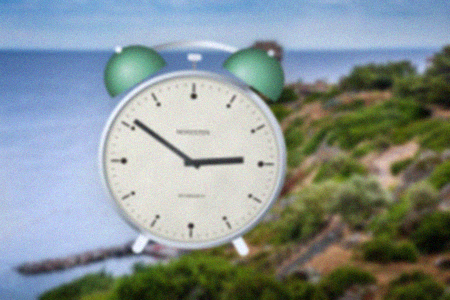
2:51
